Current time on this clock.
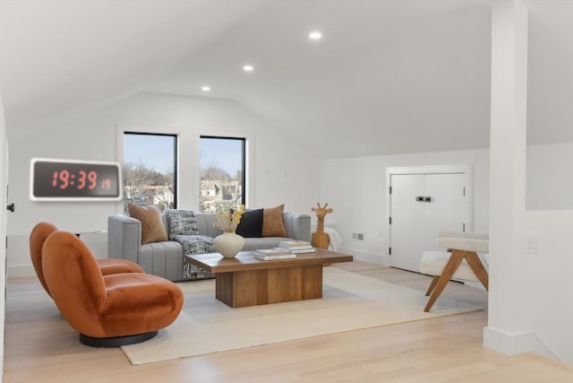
19:39
